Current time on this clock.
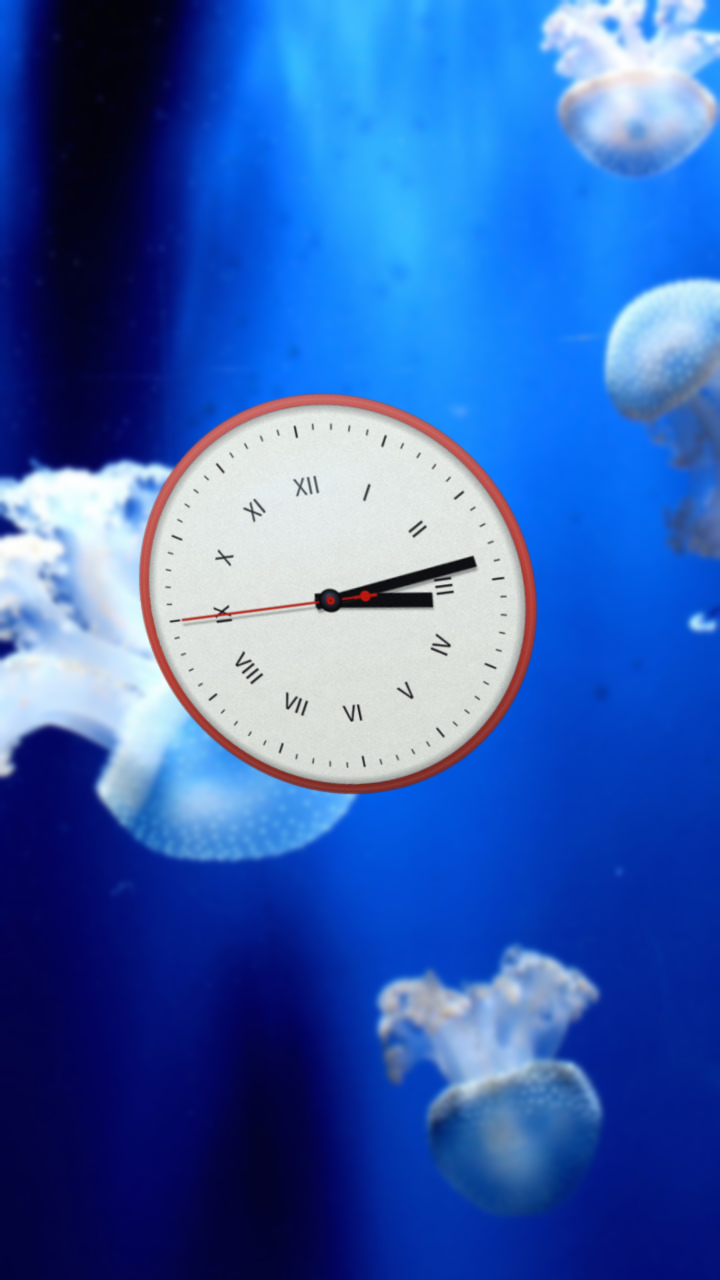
3:13:45
